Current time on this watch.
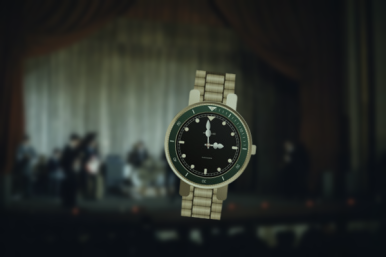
2:59
